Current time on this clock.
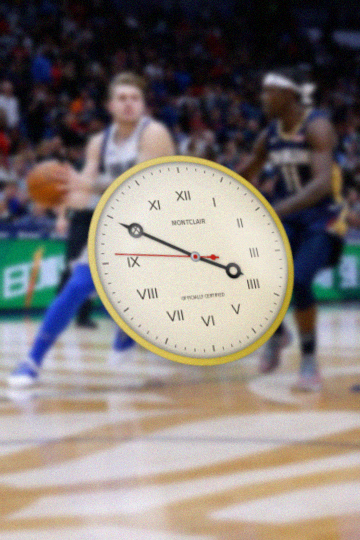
3:49:46
